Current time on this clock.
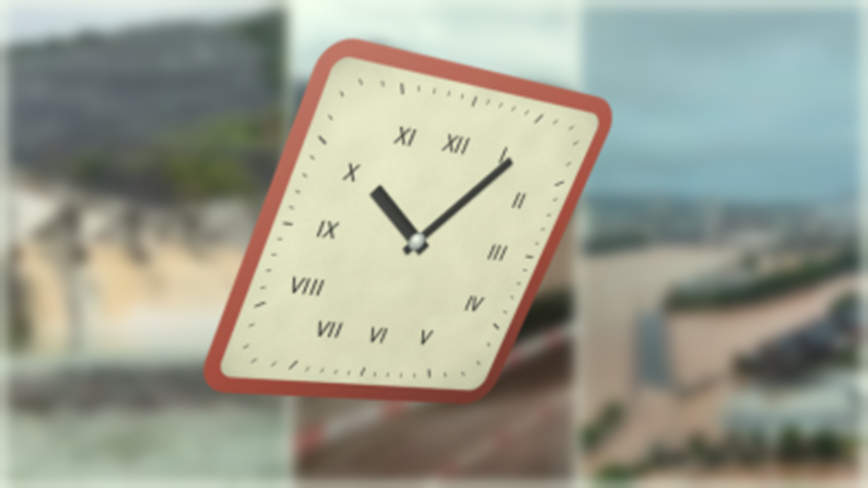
10:06
